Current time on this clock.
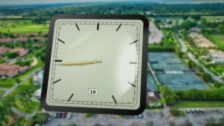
8:44
